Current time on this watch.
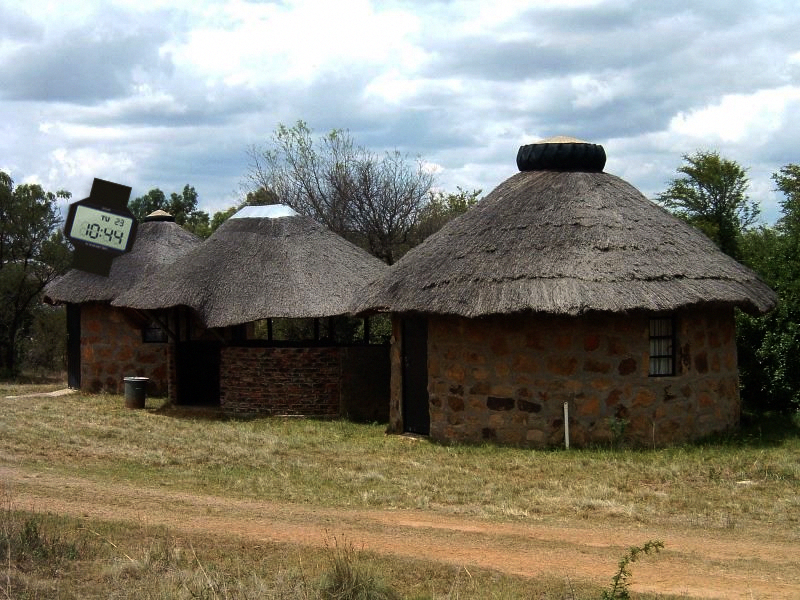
10:44
